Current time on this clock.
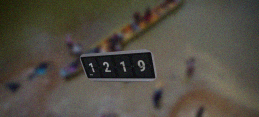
12:19
